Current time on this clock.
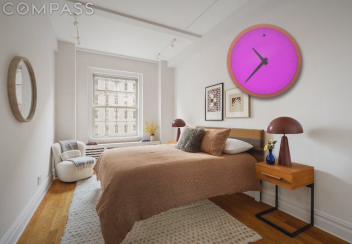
10:37
